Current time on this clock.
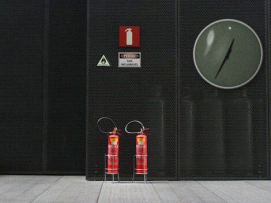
12:34
